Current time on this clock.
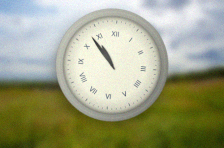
10:53
